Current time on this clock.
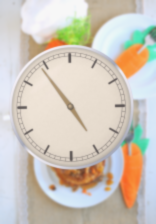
4:54
